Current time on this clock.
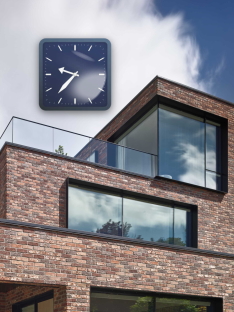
9:37
